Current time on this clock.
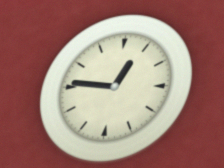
12:46
